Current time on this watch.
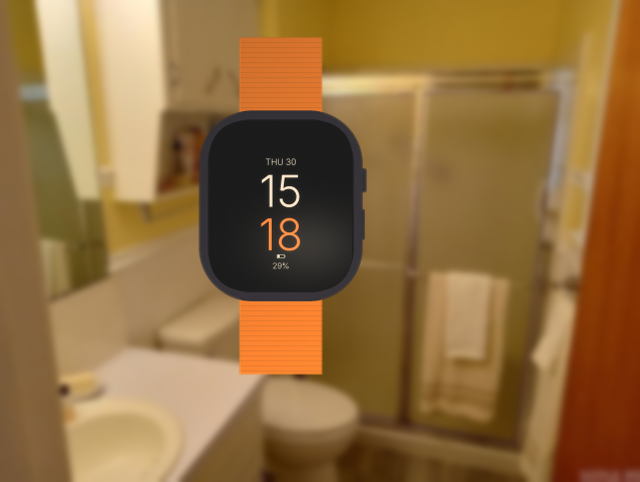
15:18
